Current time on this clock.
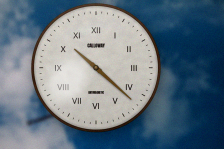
10:22
